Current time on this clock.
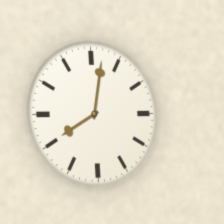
8:02
